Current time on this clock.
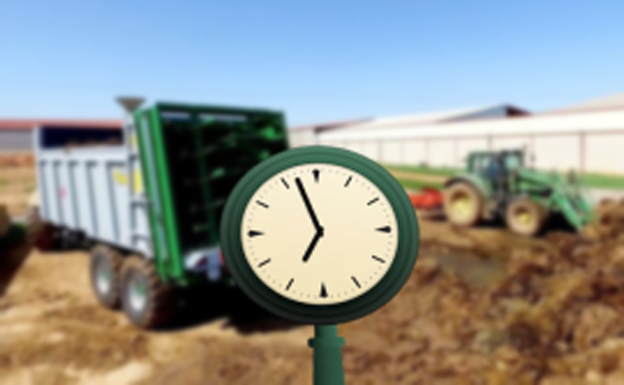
6:57
